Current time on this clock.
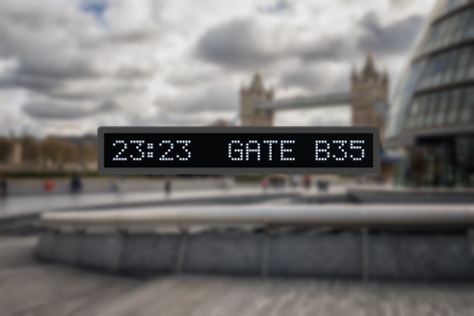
23:23
